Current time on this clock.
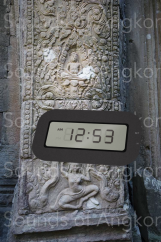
12:53
